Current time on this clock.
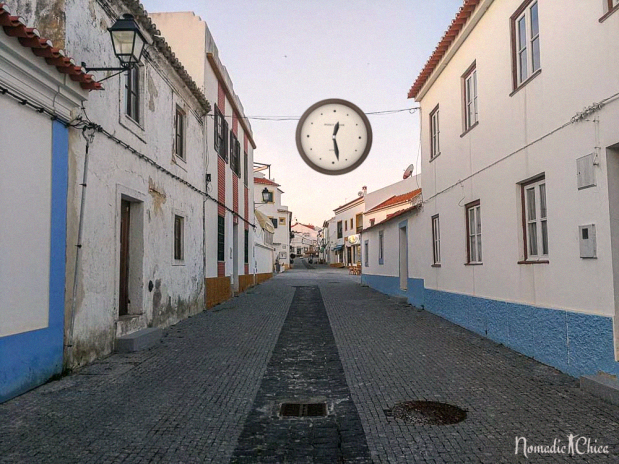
12:28
